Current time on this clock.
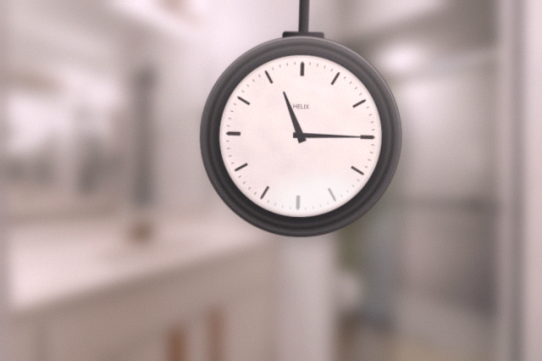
11:15
